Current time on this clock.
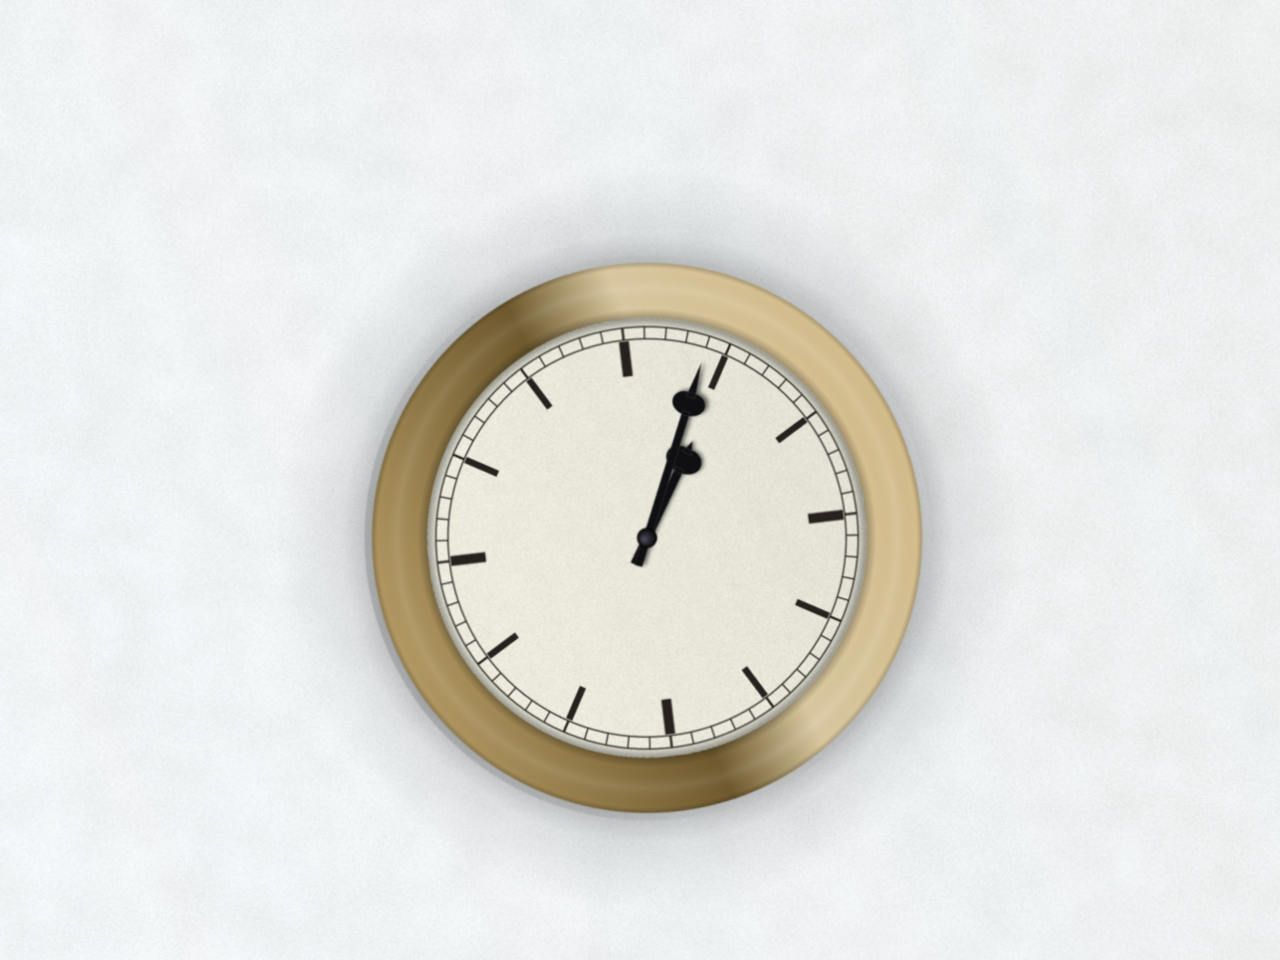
1:04
